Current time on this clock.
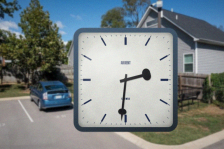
2:31
